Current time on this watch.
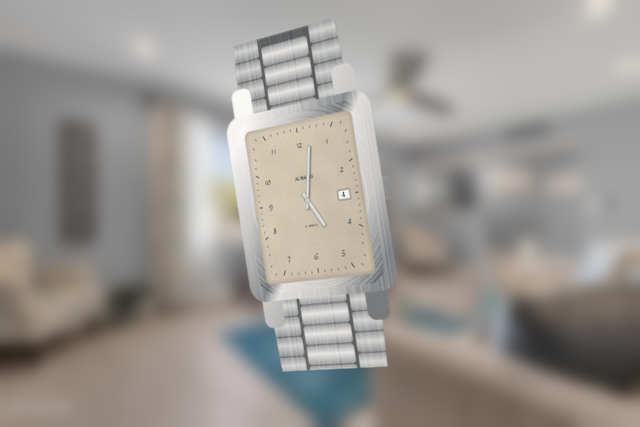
5:02
